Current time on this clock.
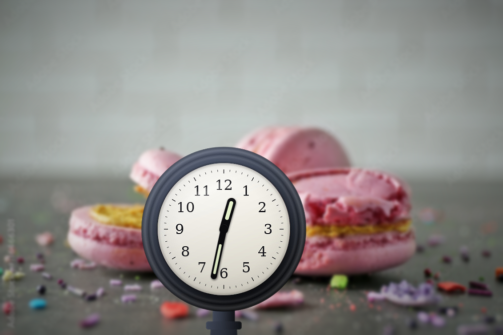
12:32
